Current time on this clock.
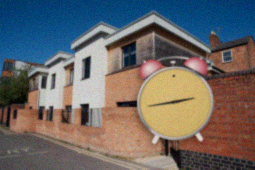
2:44
